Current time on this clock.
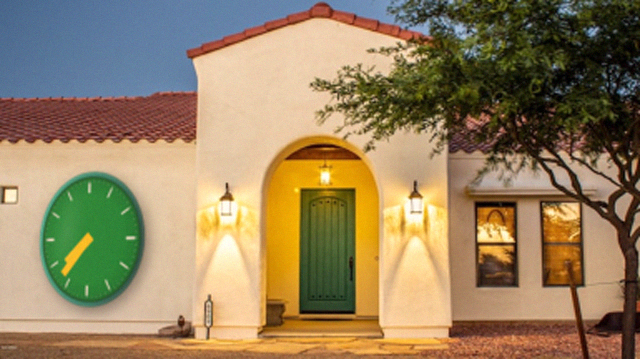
7:37
